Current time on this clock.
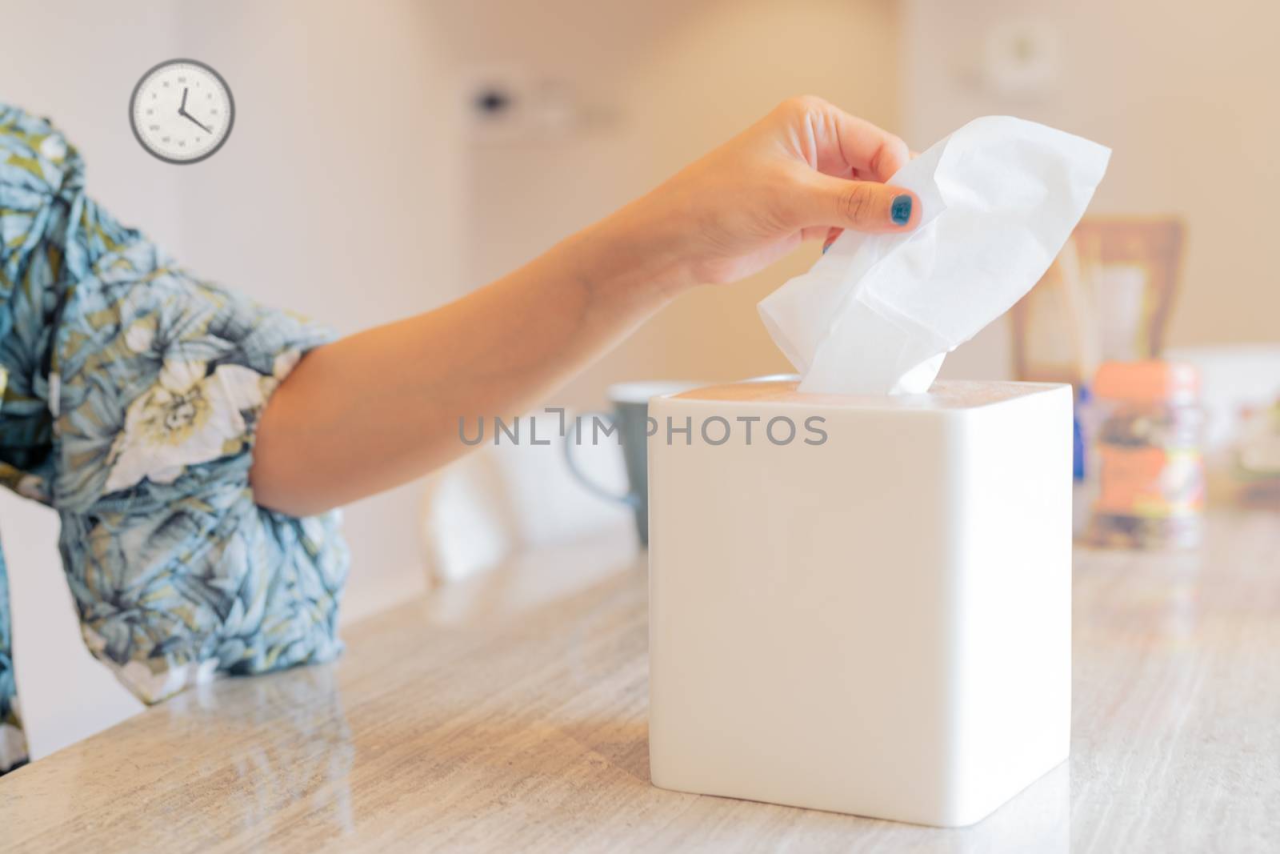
12:21
